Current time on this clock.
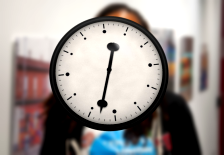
12:33
